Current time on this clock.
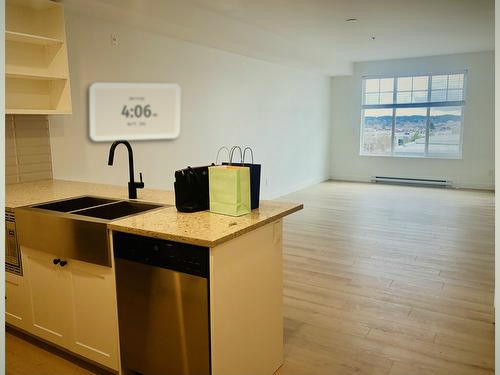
4:06
